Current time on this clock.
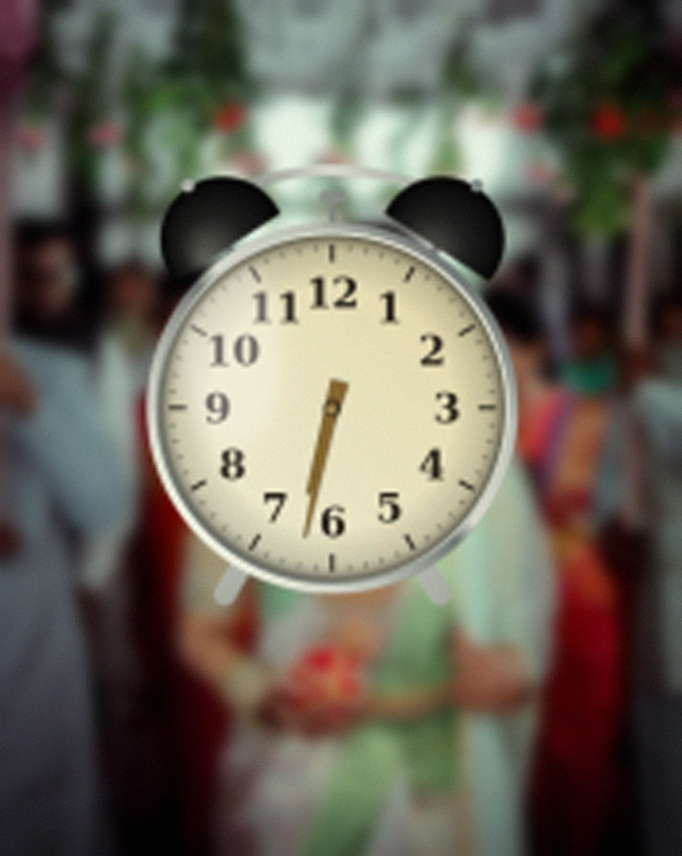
6:32
